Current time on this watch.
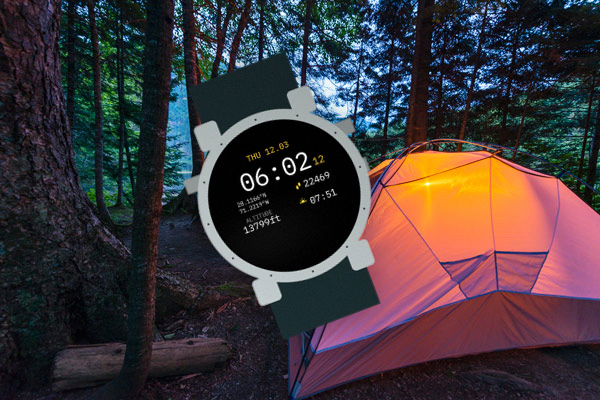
6:02:12
